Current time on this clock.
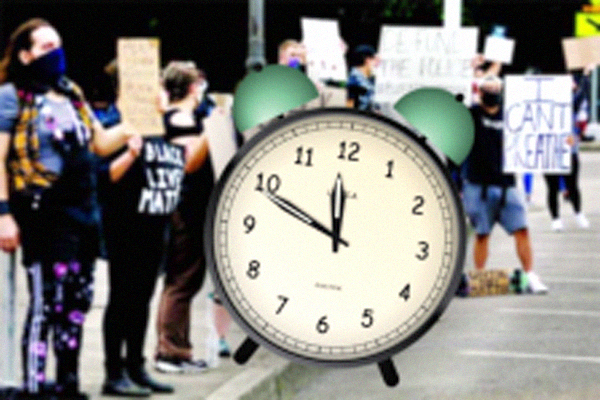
11:49
